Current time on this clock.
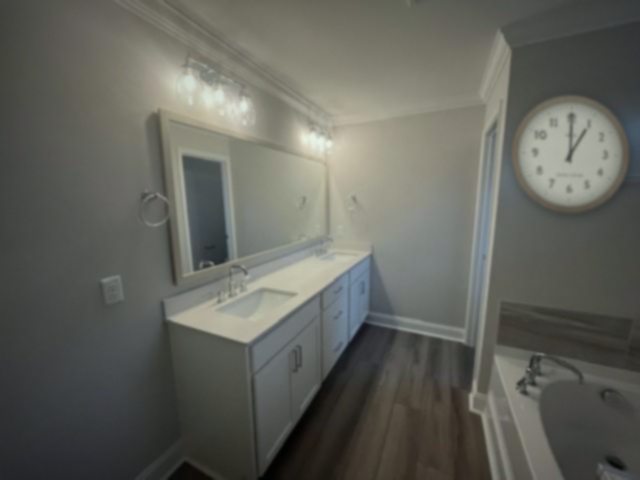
1:00
